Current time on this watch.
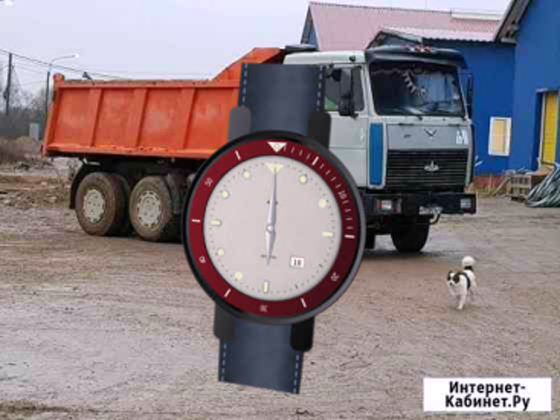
6:00
